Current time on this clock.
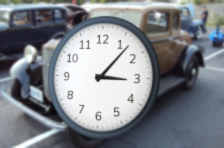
3:07
